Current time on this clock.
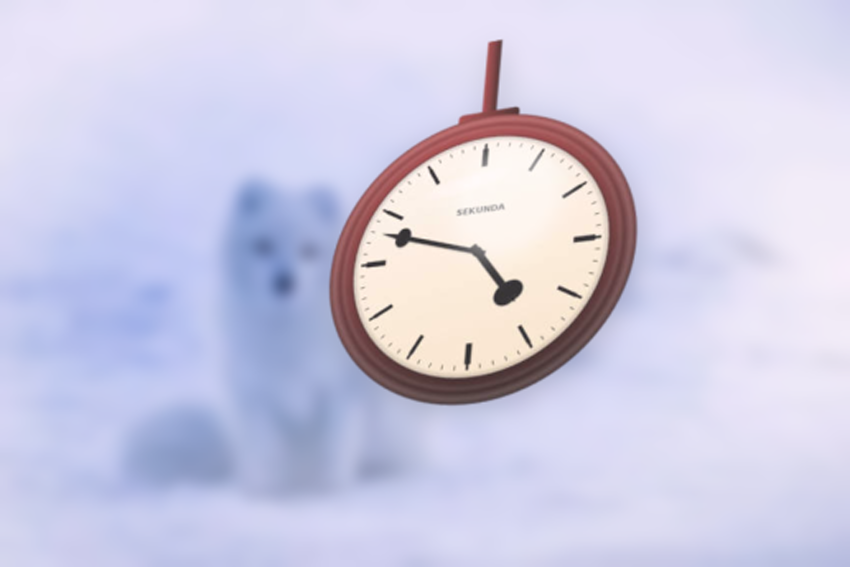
4:48
